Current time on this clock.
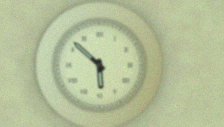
5:52
